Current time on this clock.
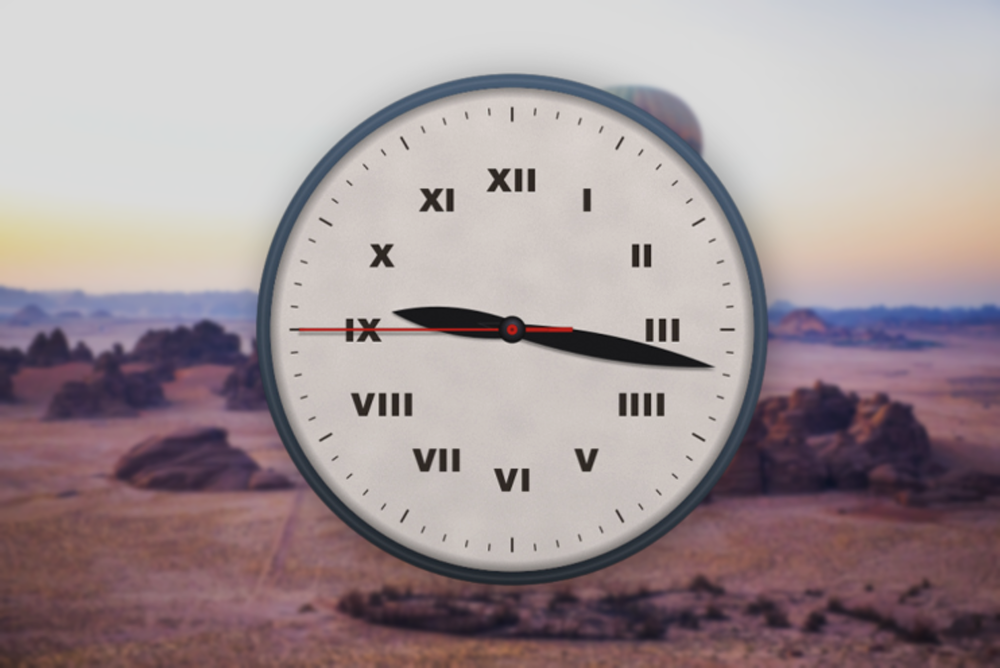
9:16:45
